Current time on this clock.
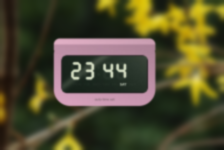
23:44
